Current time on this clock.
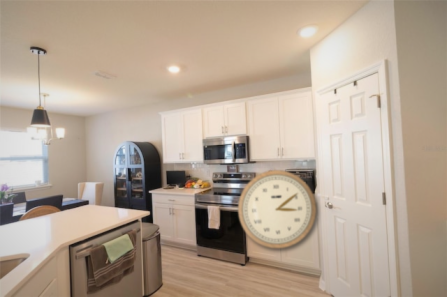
3:09
